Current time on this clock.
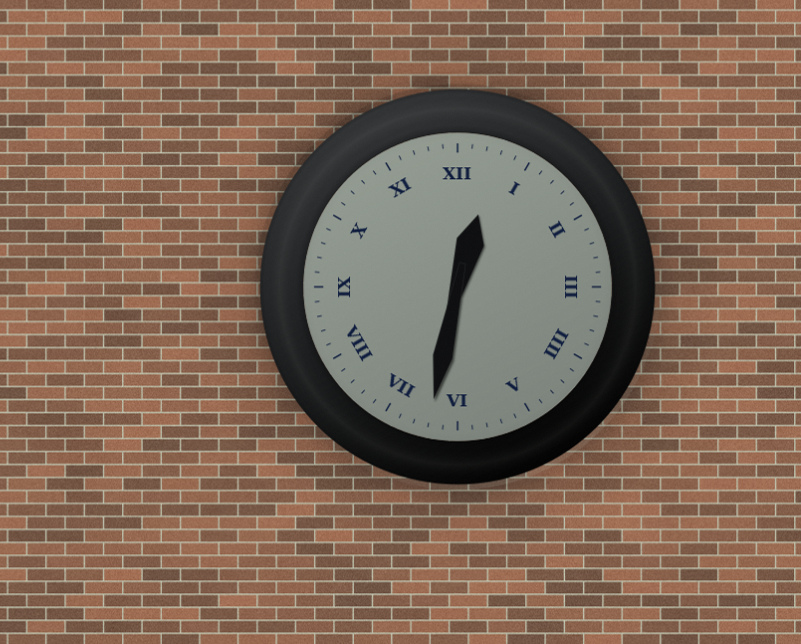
12:32
